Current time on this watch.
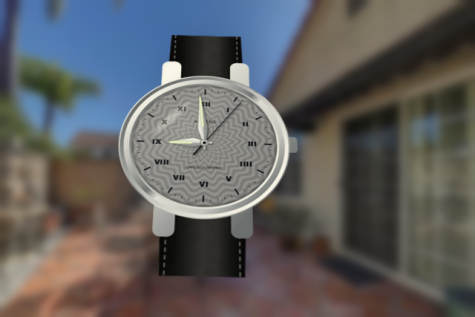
8:59:06
